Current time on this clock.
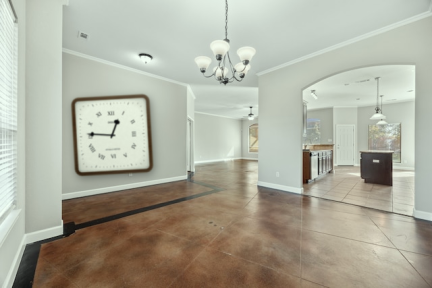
12:46
